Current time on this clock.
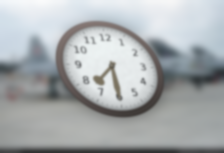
7:30
